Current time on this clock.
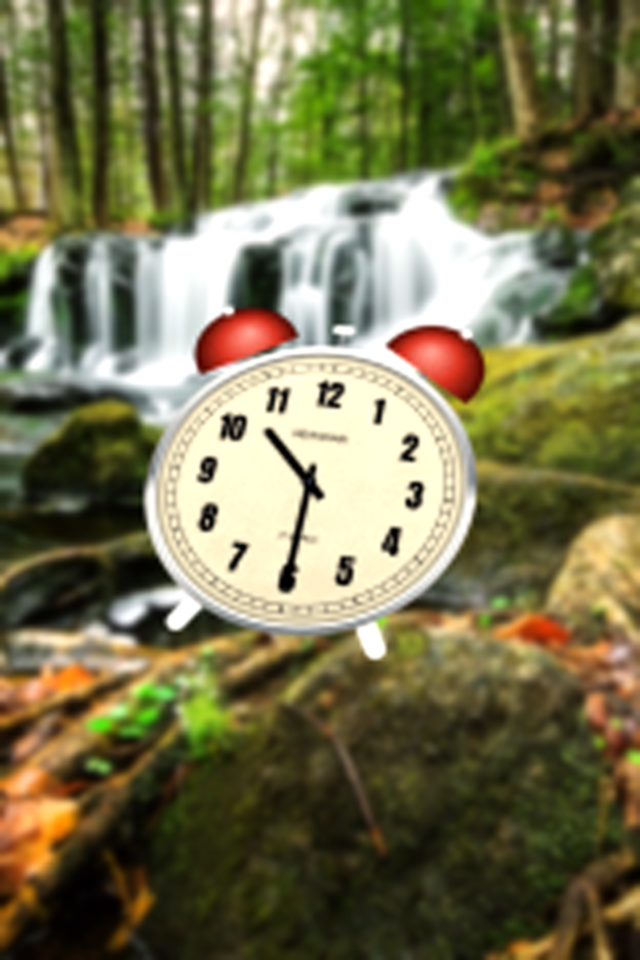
10:30
